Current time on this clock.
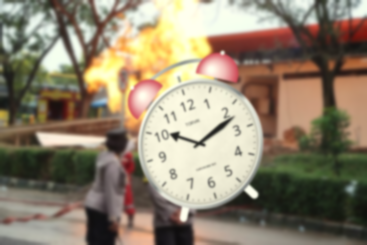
10:12
